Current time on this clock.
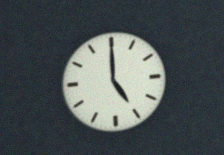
5:00
